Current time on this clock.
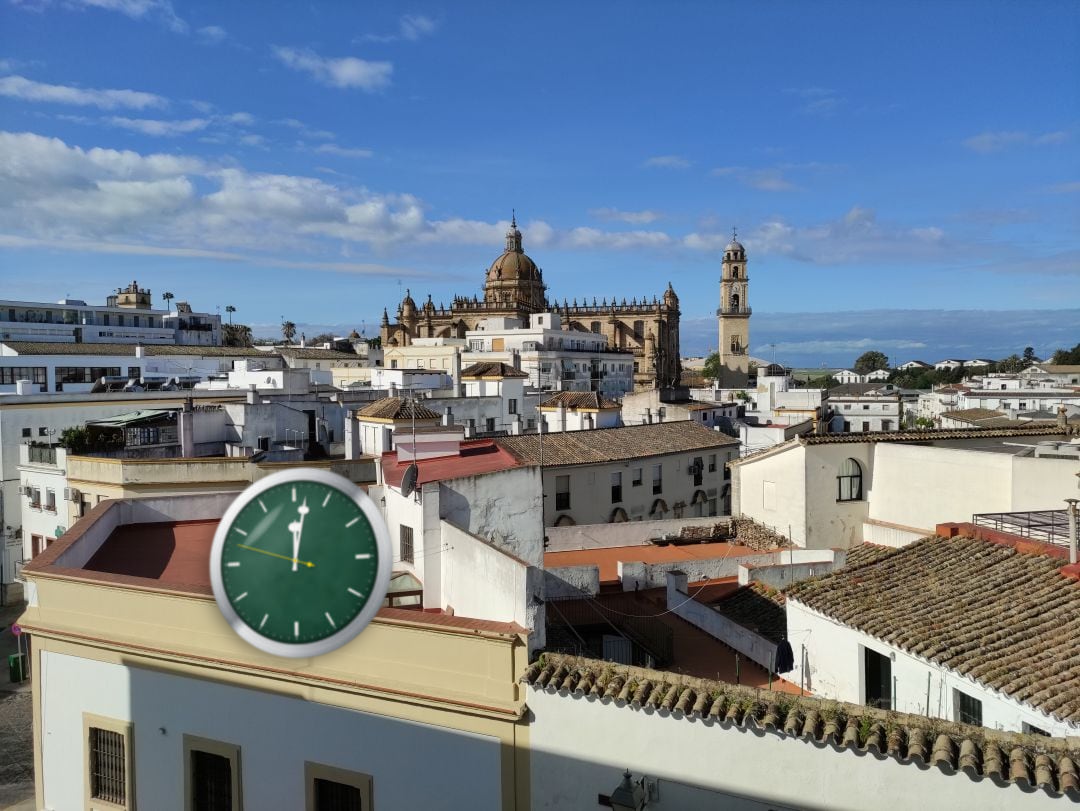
12:01:48
